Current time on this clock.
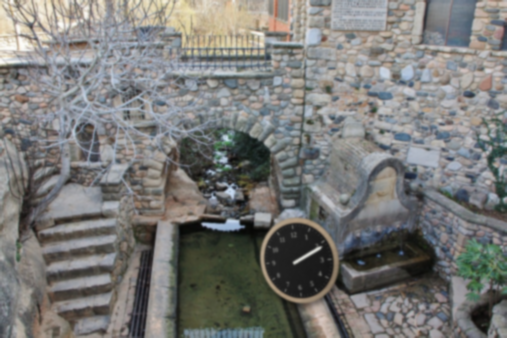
2:11
